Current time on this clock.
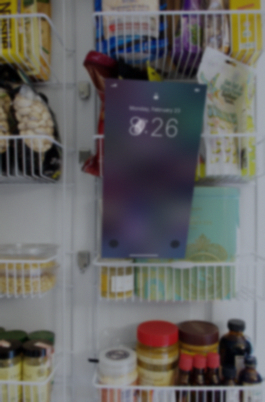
8:26
